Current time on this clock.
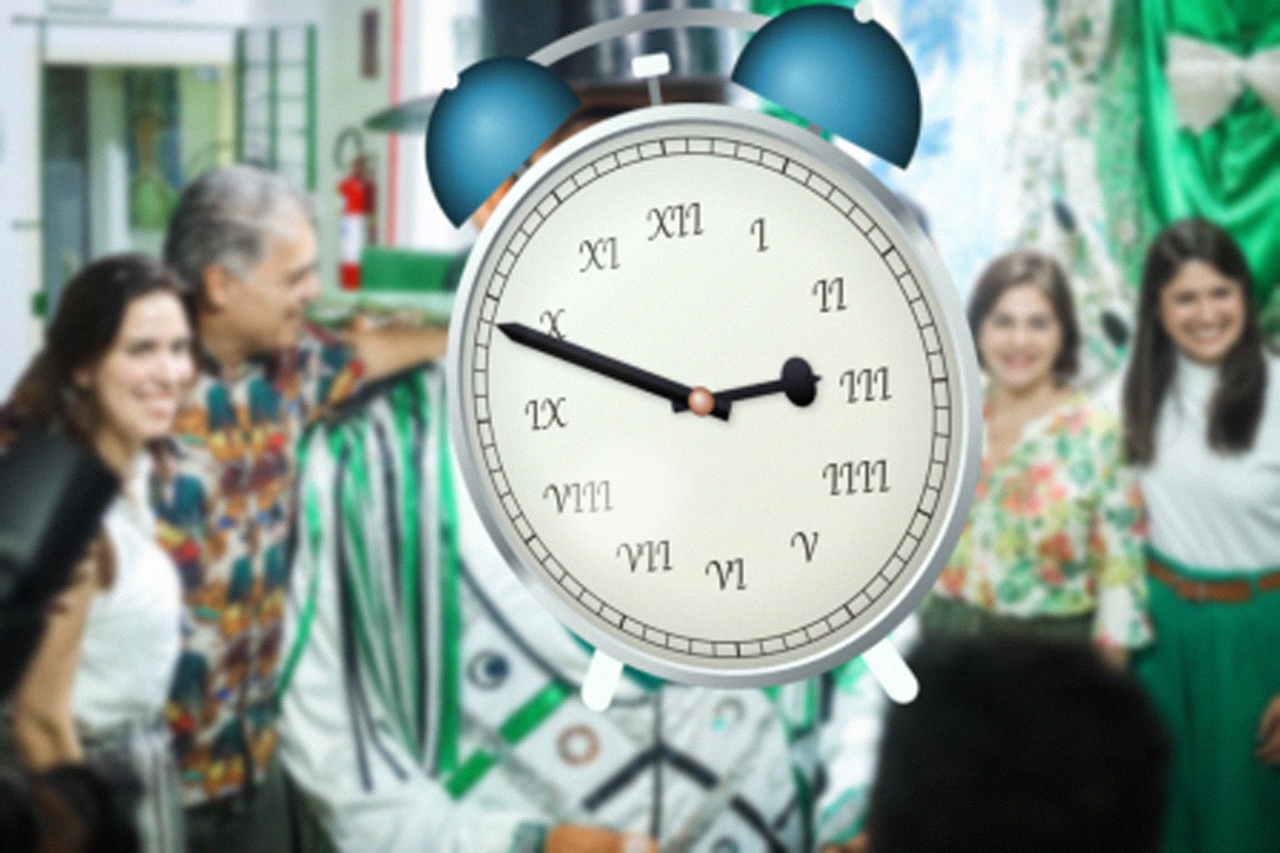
2:49
